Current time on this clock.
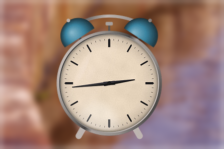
2:44
